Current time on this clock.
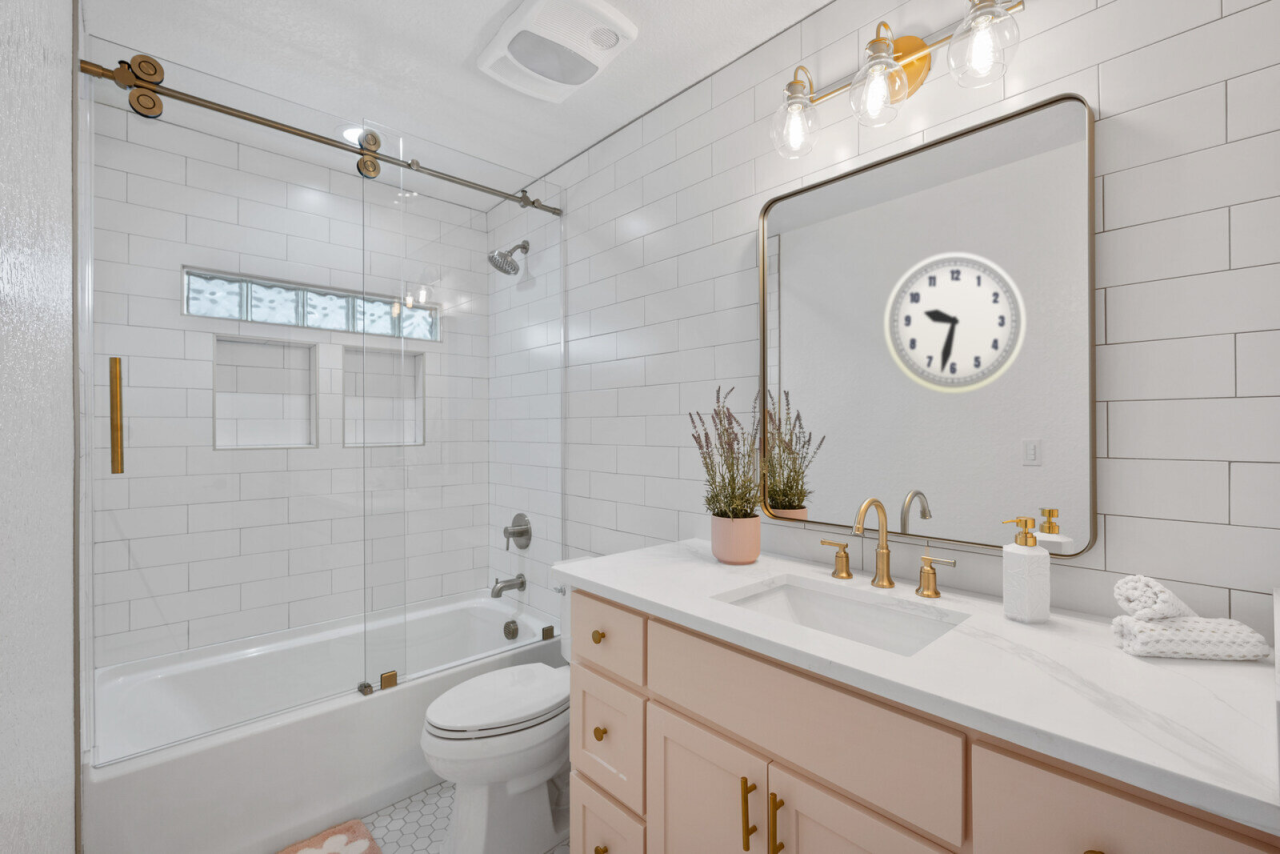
9:32
